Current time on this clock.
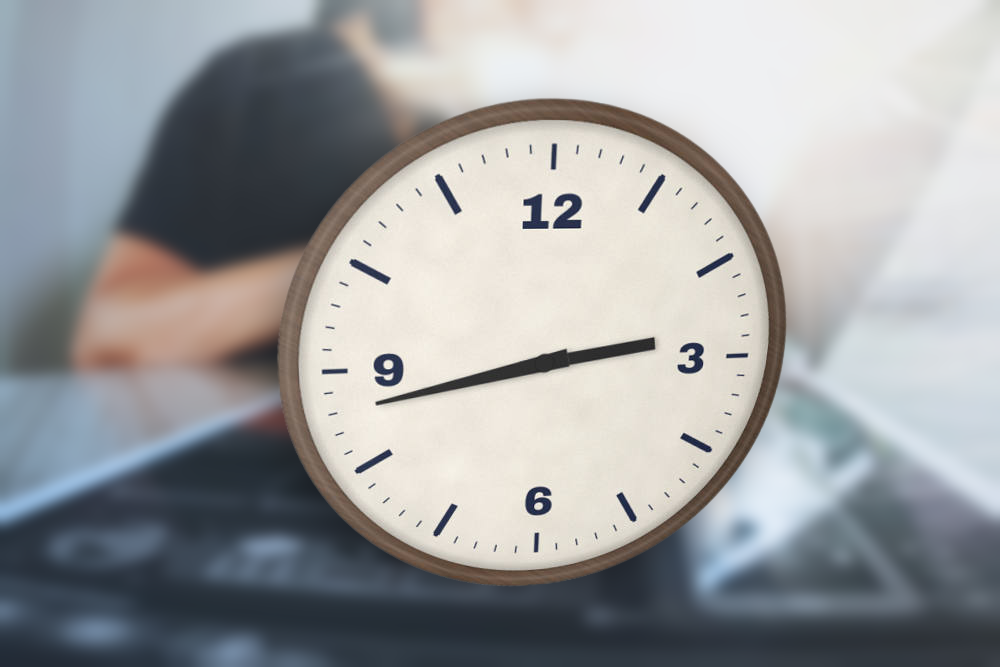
2:43
